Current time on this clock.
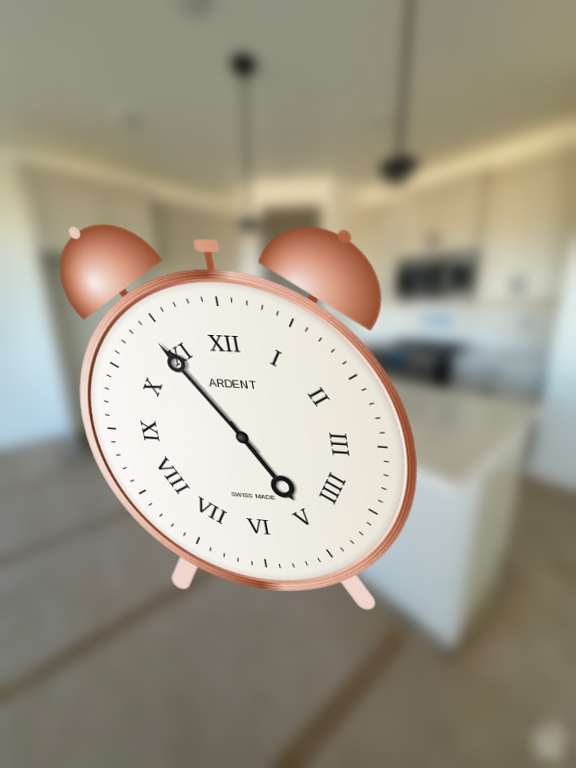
4:54
